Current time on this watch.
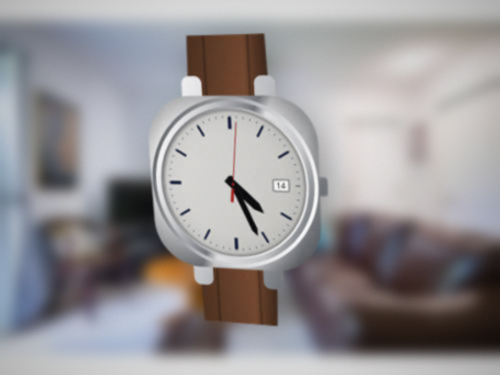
4:26:01
